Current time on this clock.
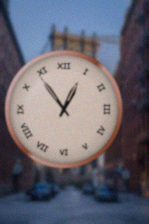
12:54
